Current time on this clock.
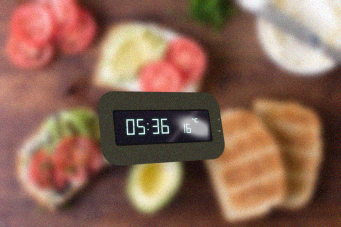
5:36
